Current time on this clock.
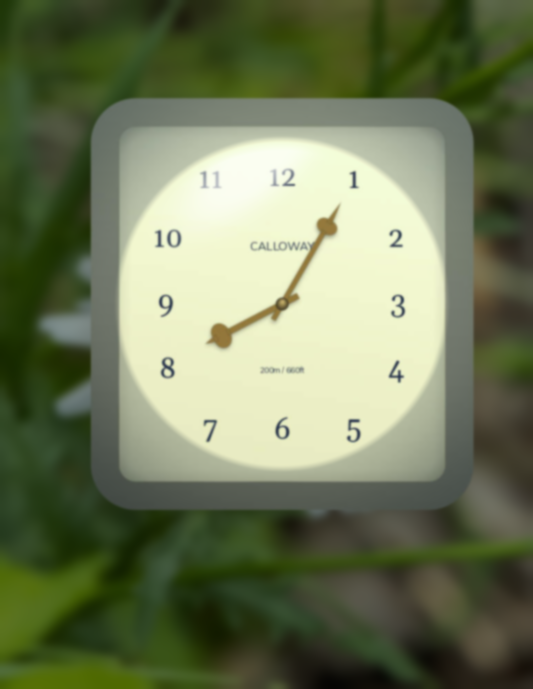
8:05
